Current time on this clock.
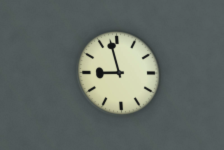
8:58
